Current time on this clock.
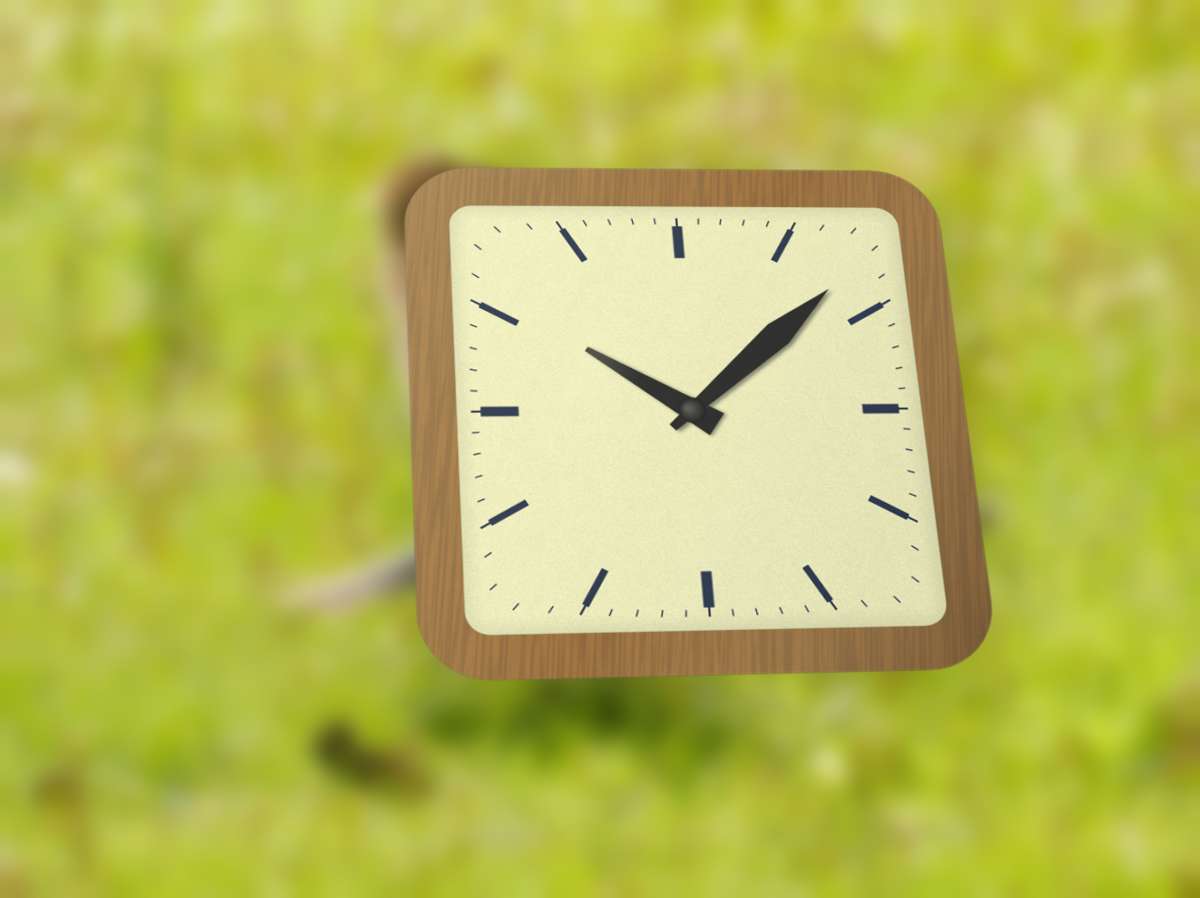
10:08
